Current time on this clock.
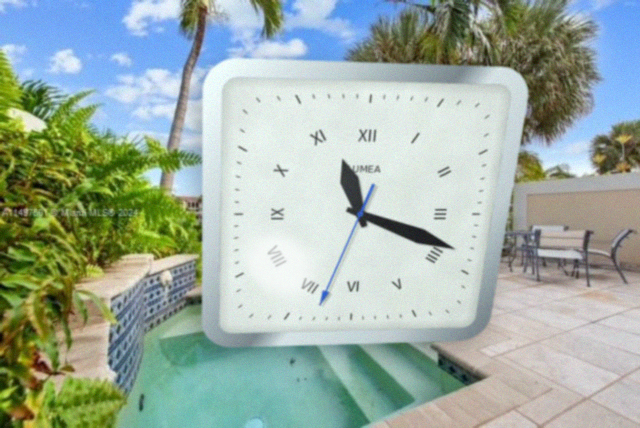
11:18:33
